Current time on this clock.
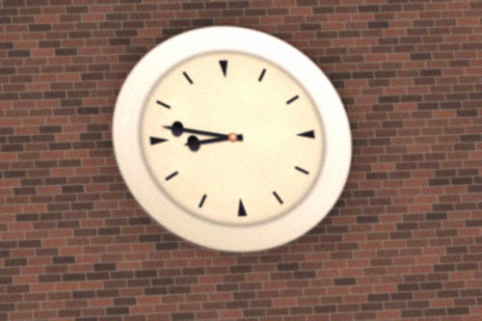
8:47
